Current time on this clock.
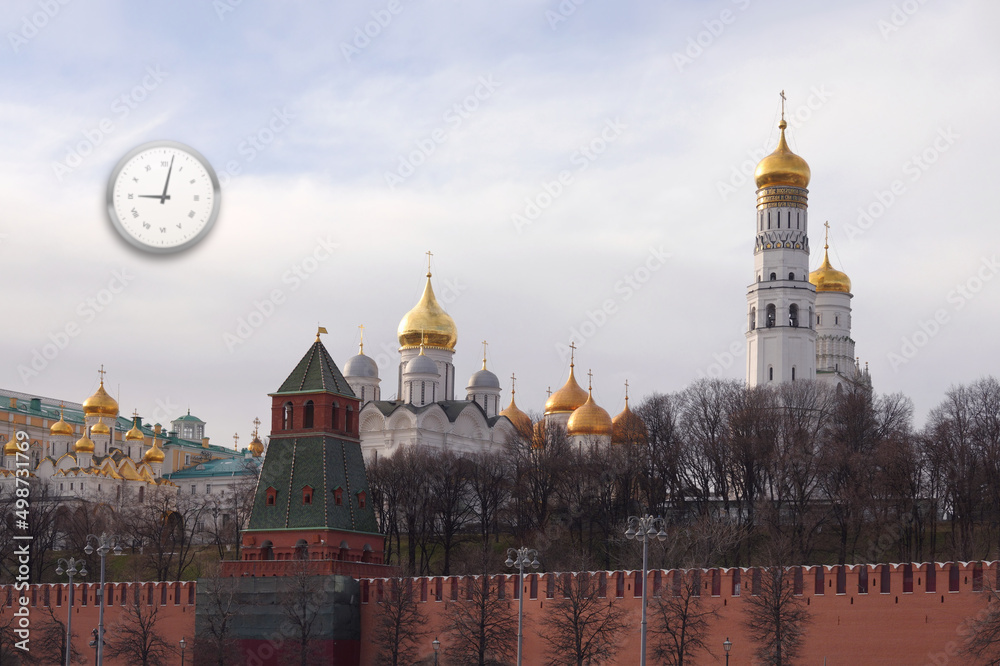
9:02
